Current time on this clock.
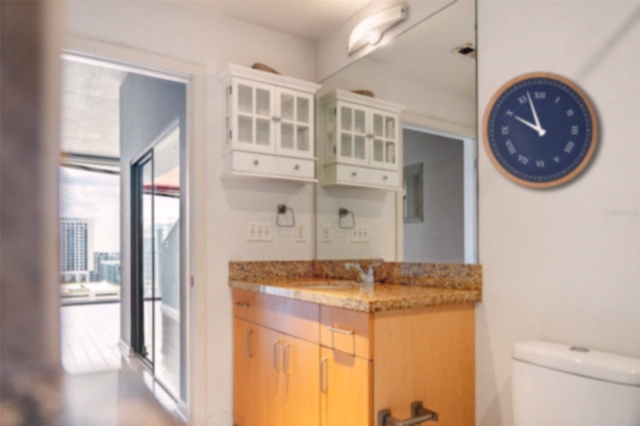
9:57
